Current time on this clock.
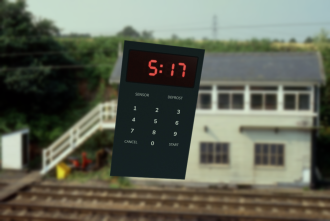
5:17
